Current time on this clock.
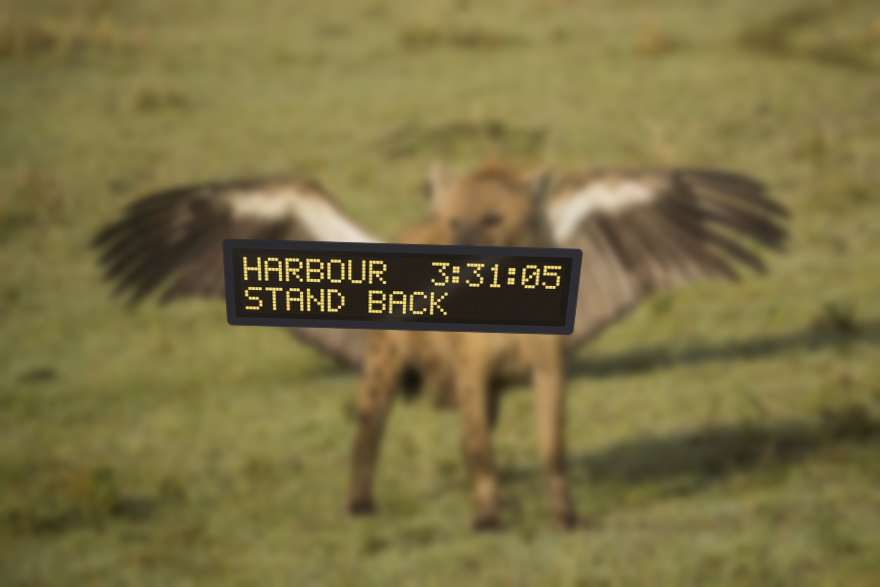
3:31:05
